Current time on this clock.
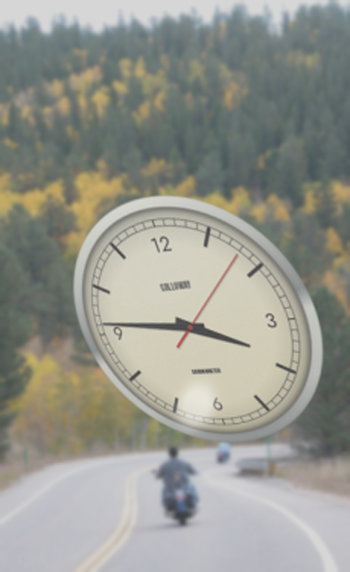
3:46:08
